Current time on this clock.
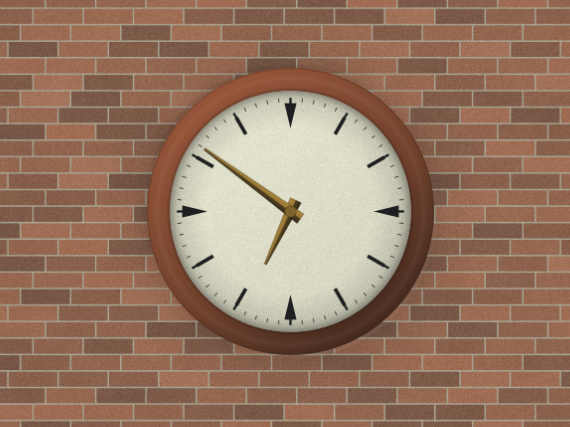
6:51
